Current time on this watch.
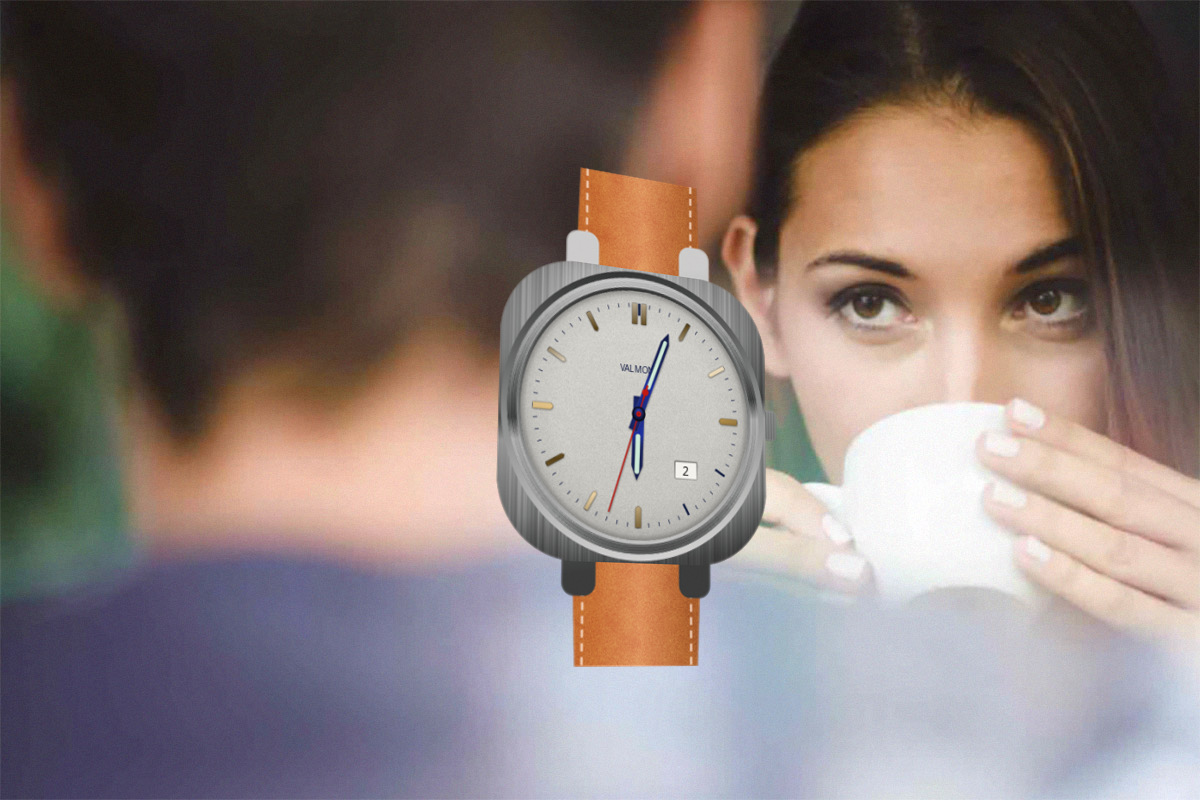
6:03:33
